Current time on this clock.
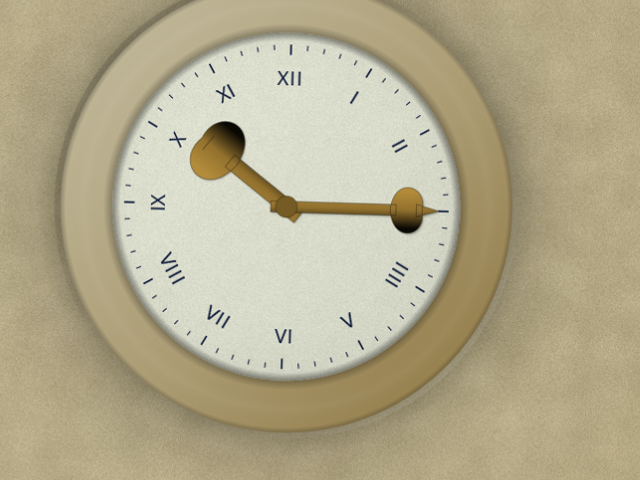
10:15
